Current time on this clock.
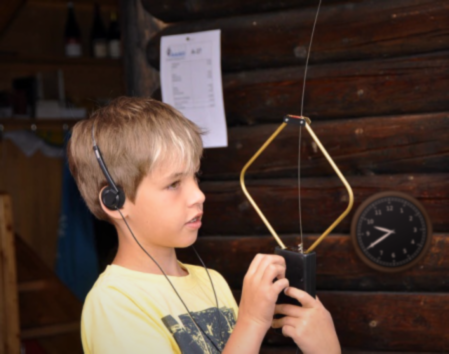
9:40
